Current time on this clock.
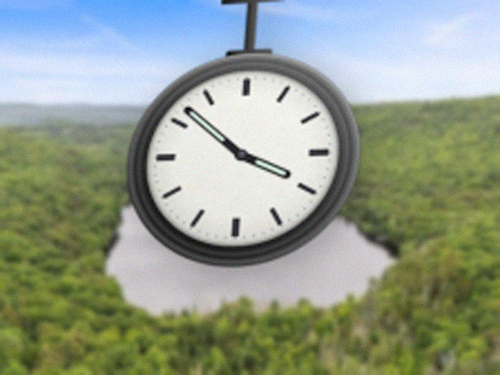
3:52
